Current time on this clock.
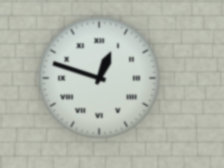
12:48
